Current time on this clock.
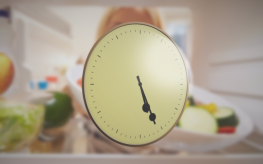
5:26
